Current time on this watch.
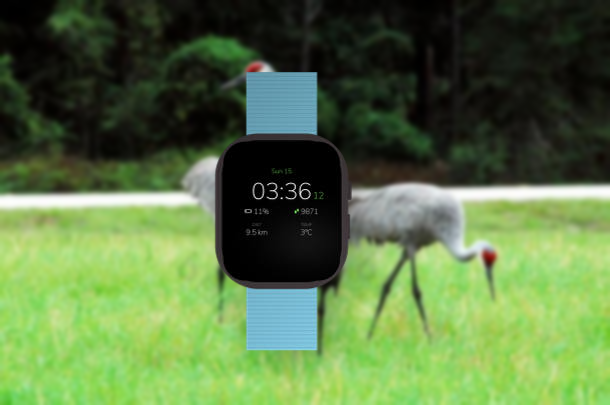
3:36:12
